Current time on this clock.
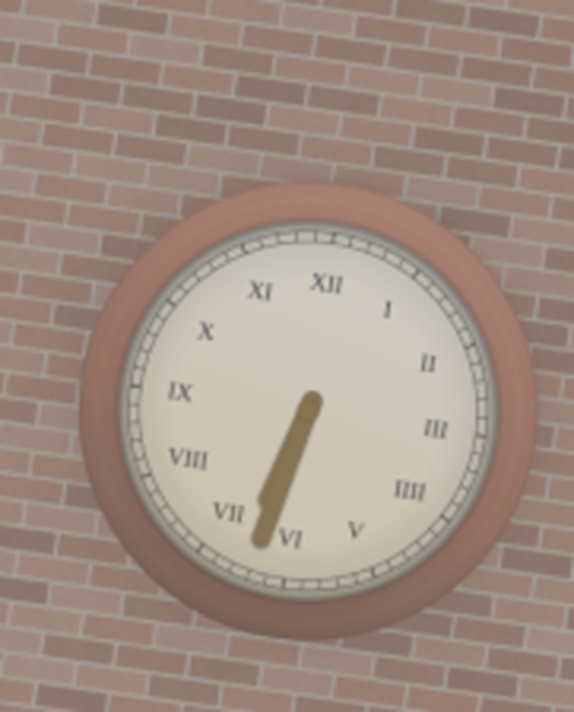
6:32
